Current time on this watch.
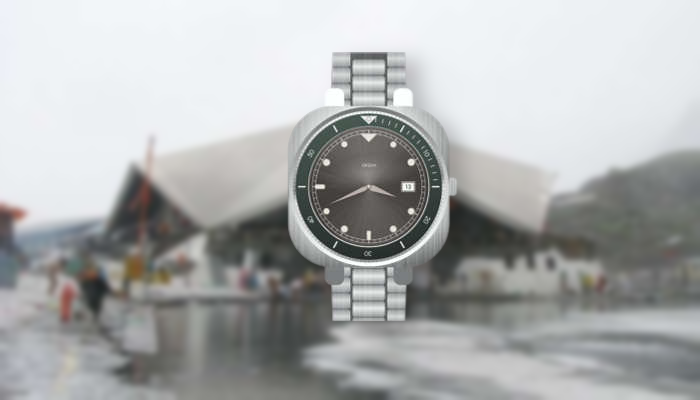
3:41
